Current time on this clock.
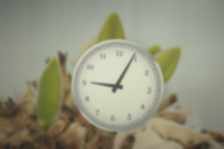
9:04
